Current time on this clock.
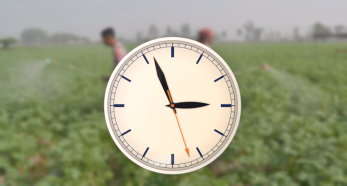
2:56:27
